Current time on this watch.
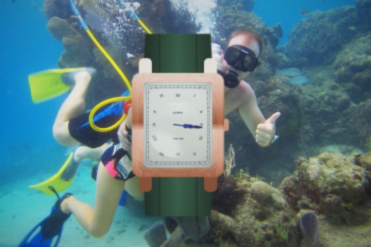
3:16
